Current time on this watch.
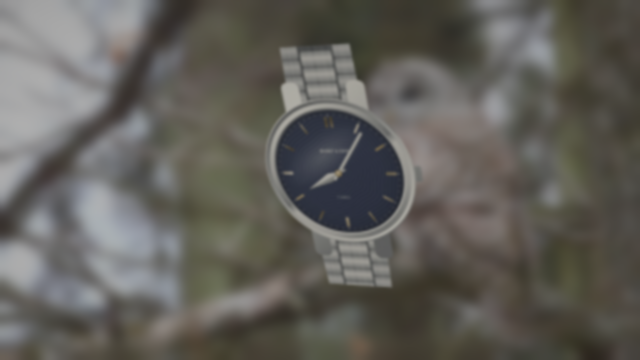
8:06
